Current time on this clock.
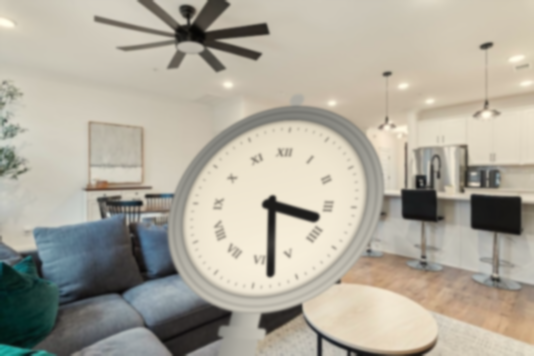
3:28
